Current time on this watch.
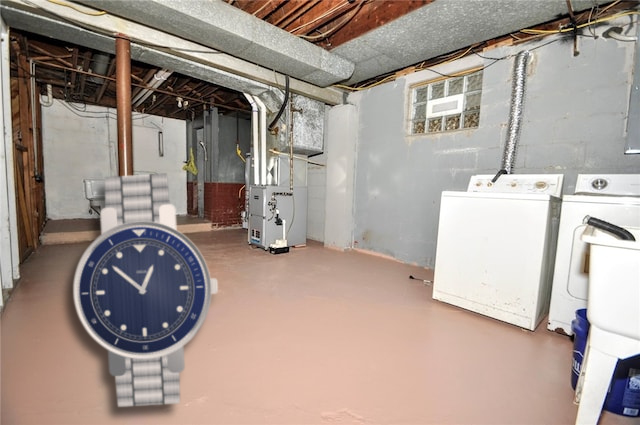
12:52
